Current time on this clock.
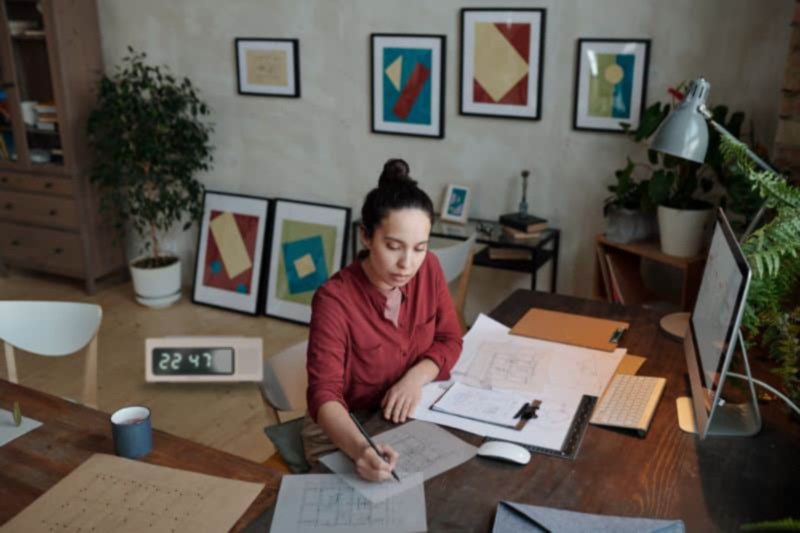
22:47
